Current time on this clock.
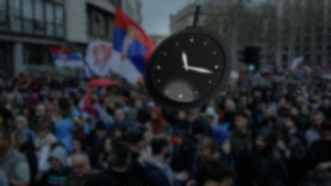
11:17
